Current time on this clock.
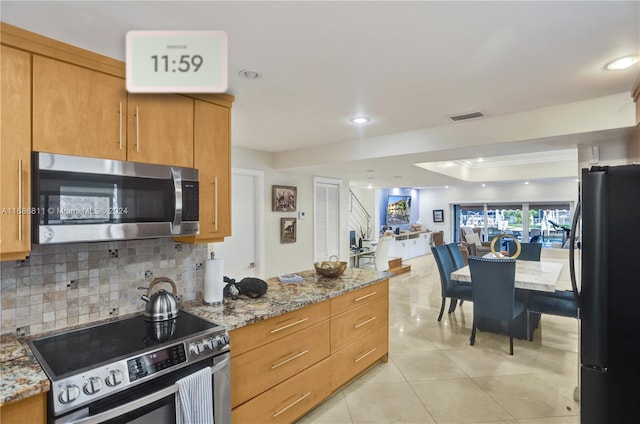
11:59
